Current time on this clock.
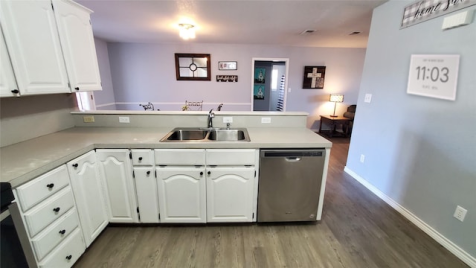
11:03
